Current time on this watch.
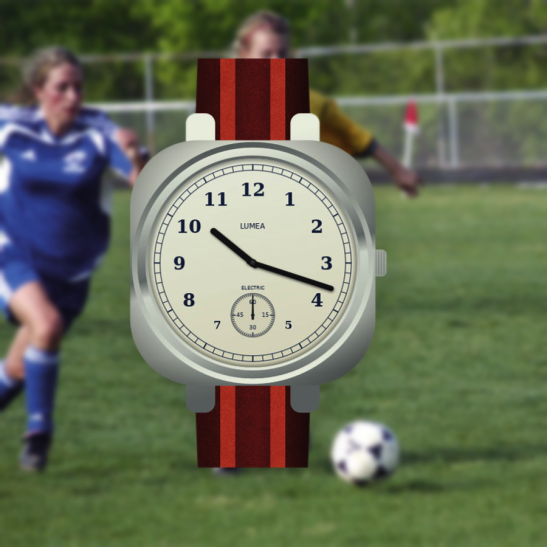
10:18
